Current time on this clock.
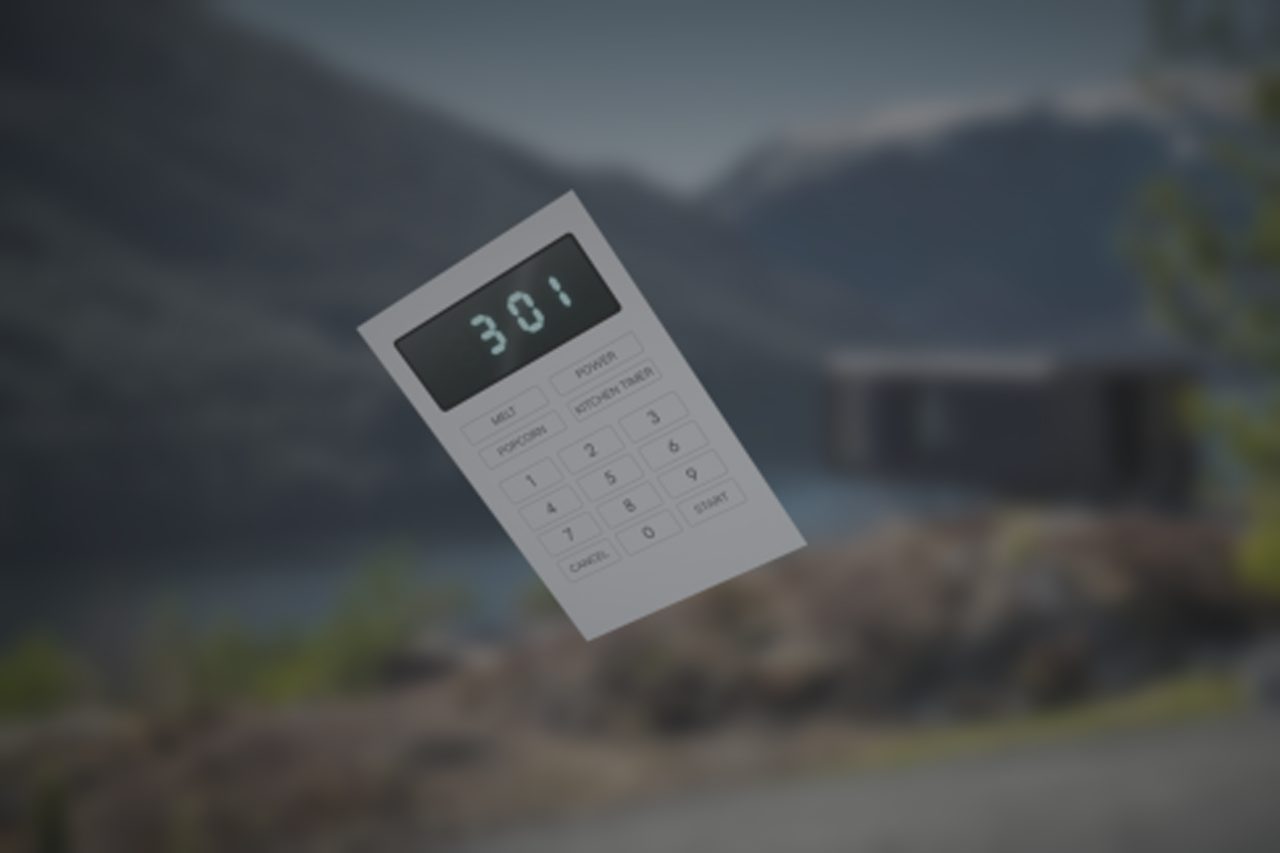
3:01
